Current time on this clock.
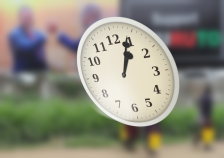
1:04
